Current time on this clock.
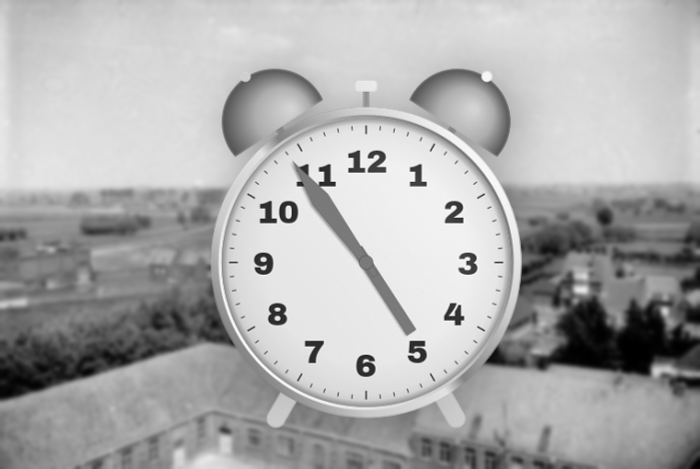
4:54
